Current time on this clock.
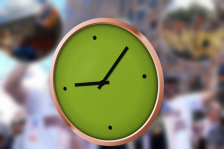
9:08
